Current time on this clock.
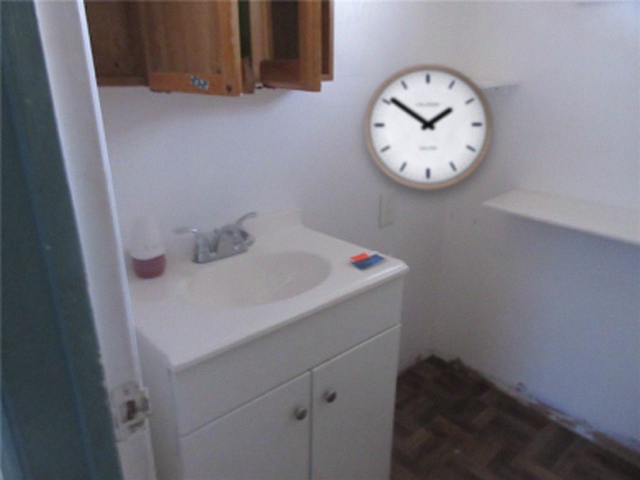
1:51
